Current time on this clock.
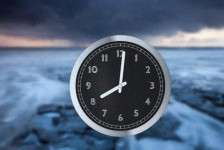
8:01
